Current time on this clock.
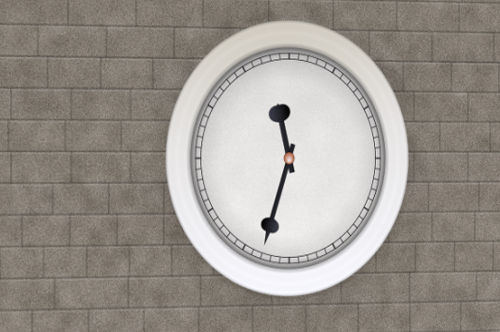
11:33
